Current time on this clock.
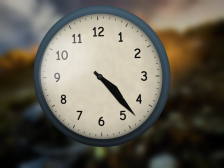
4:23
